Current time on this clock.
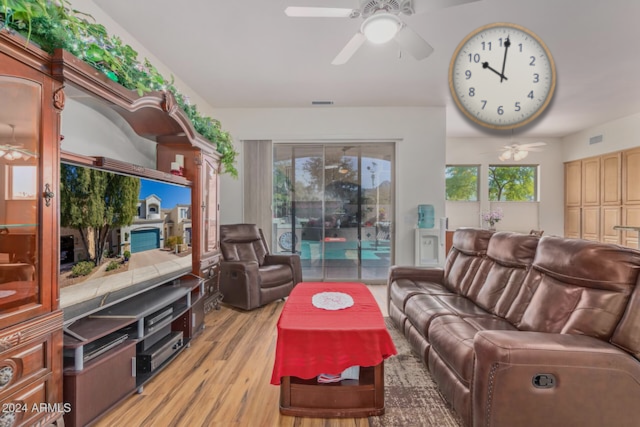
10:01
